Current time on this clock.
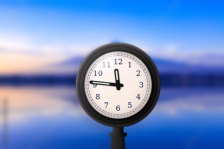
11:46
